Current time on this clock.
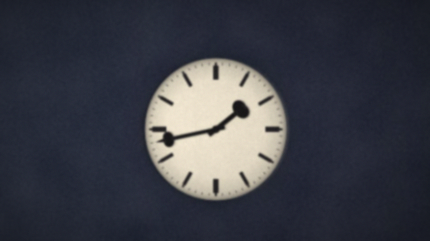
1:43
